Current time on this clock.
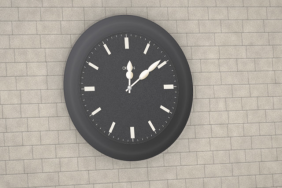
12:09
